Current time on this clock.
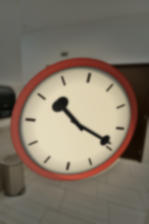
10:19
